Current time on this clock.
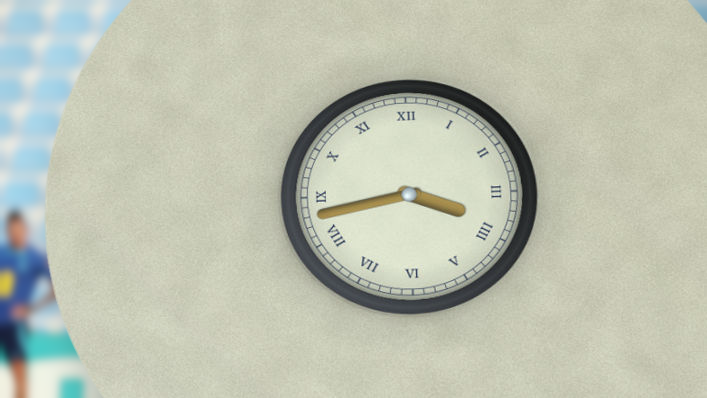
3:43
